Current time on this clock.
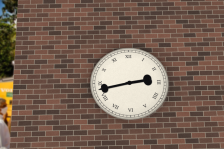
2:43
